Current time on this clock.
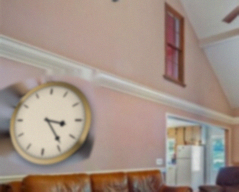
3:24
